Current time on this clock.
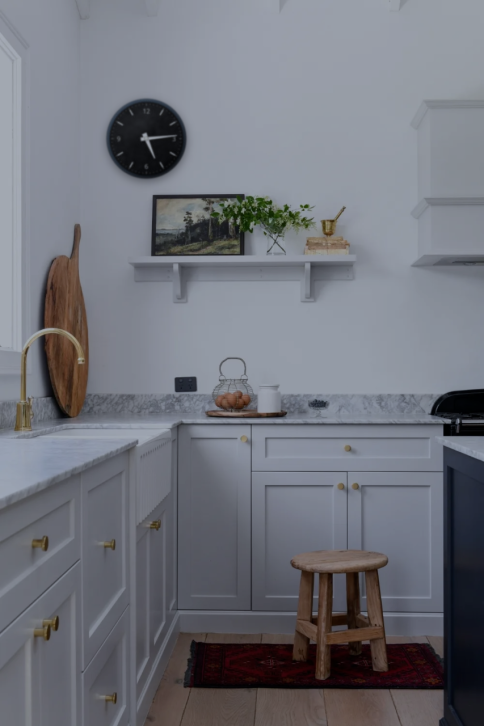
5:14
